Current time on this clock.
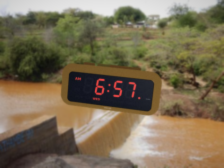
6:57
